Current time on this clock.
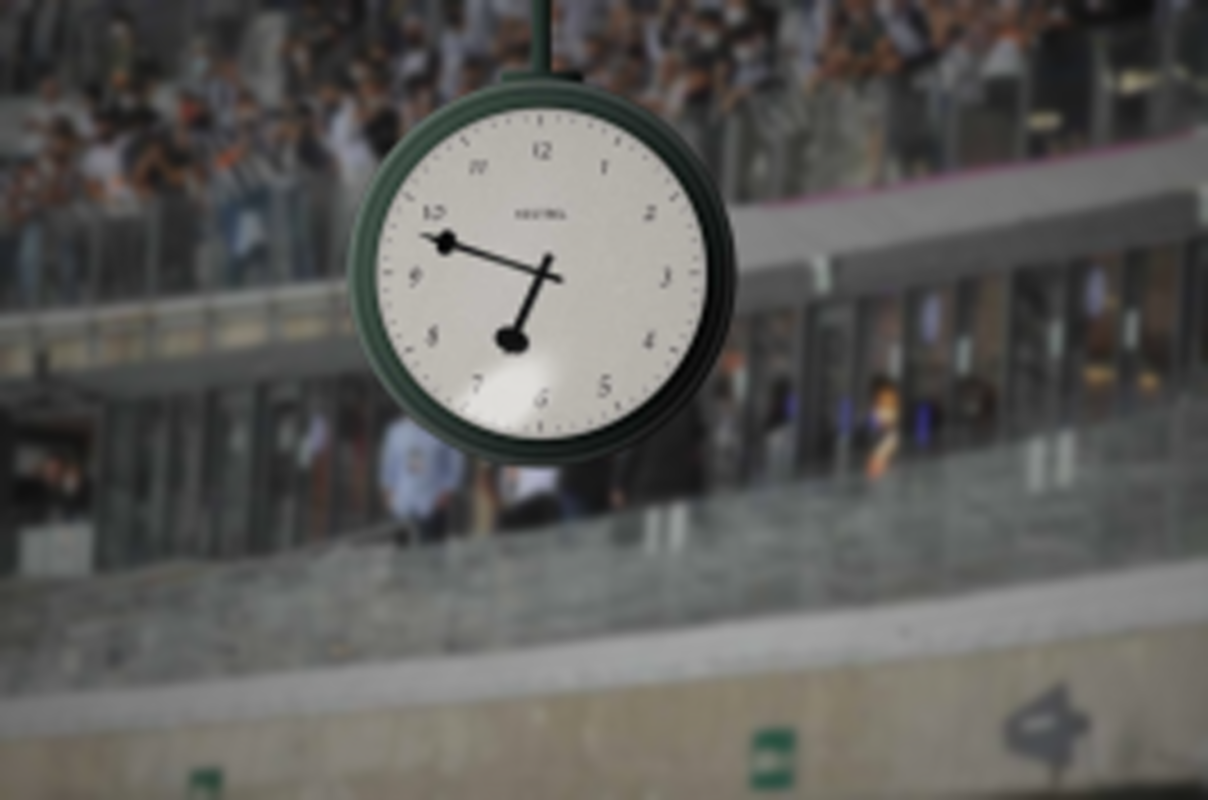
6:48
